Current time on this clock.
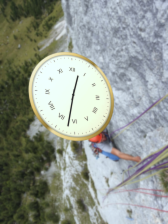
12:32
